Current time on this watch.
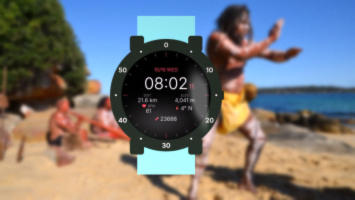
8:02
